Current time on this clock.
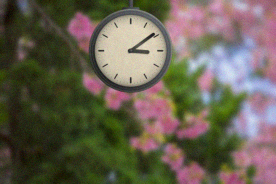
3:09
